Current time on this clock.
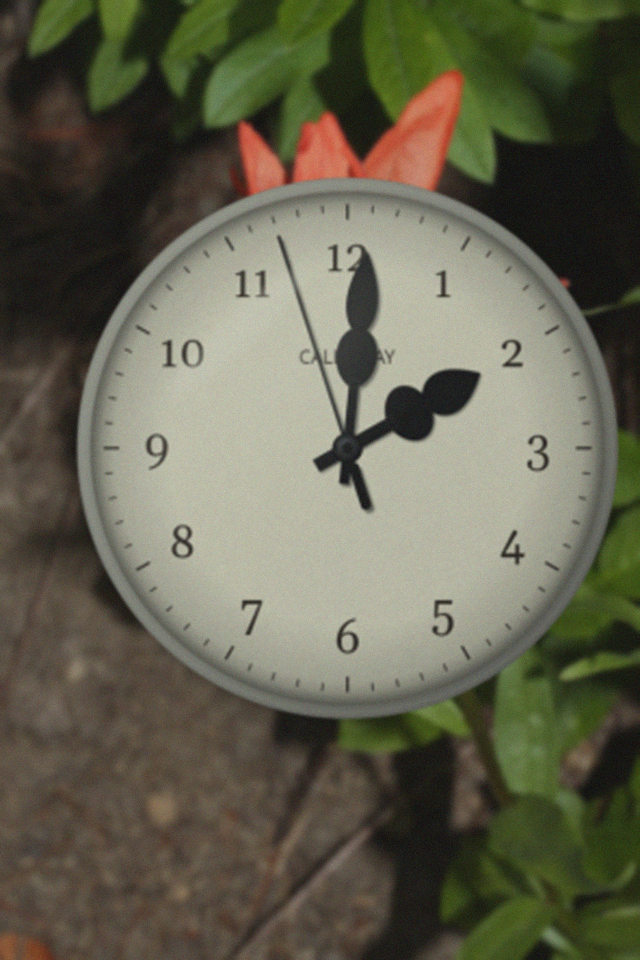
2:00:57
